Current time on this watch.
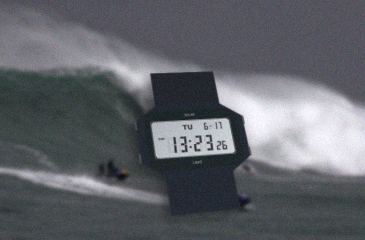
13:23:26
